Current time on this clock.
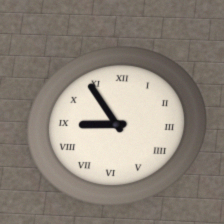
8:54
